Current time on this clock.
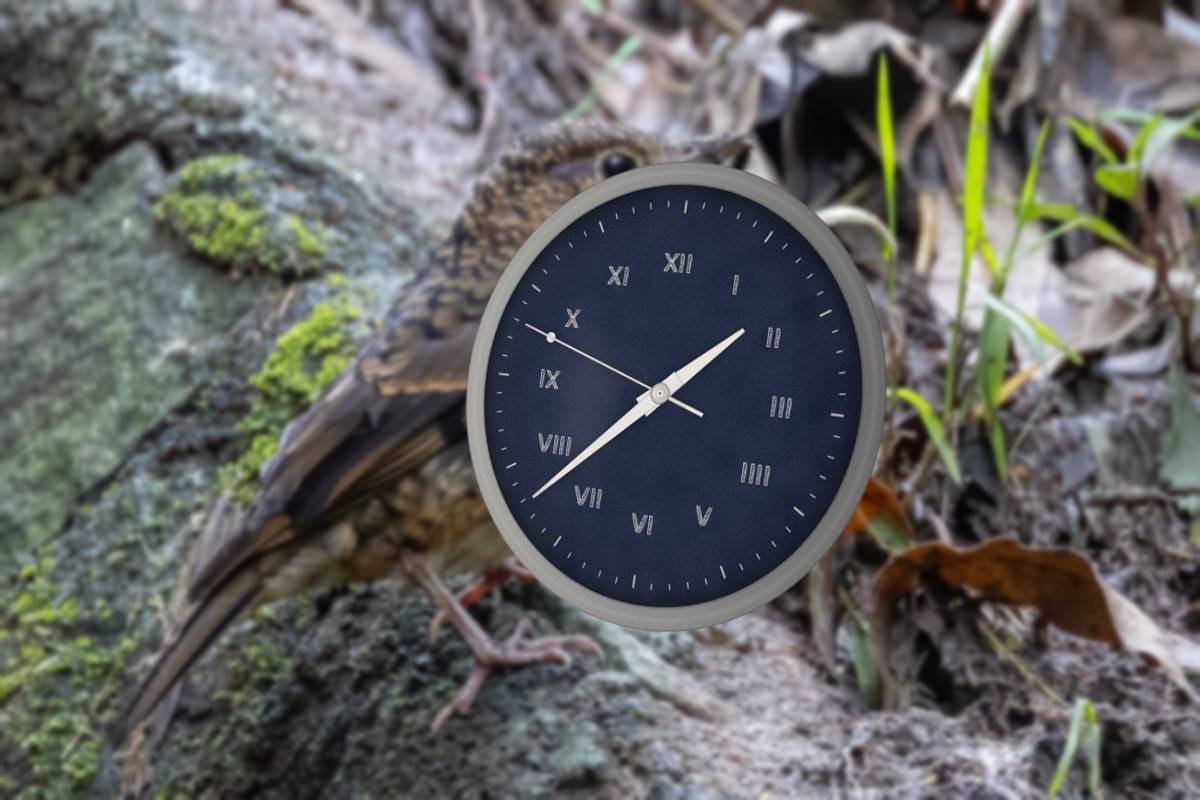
1:37:48
